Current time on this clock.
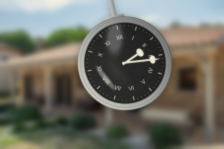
2:16
